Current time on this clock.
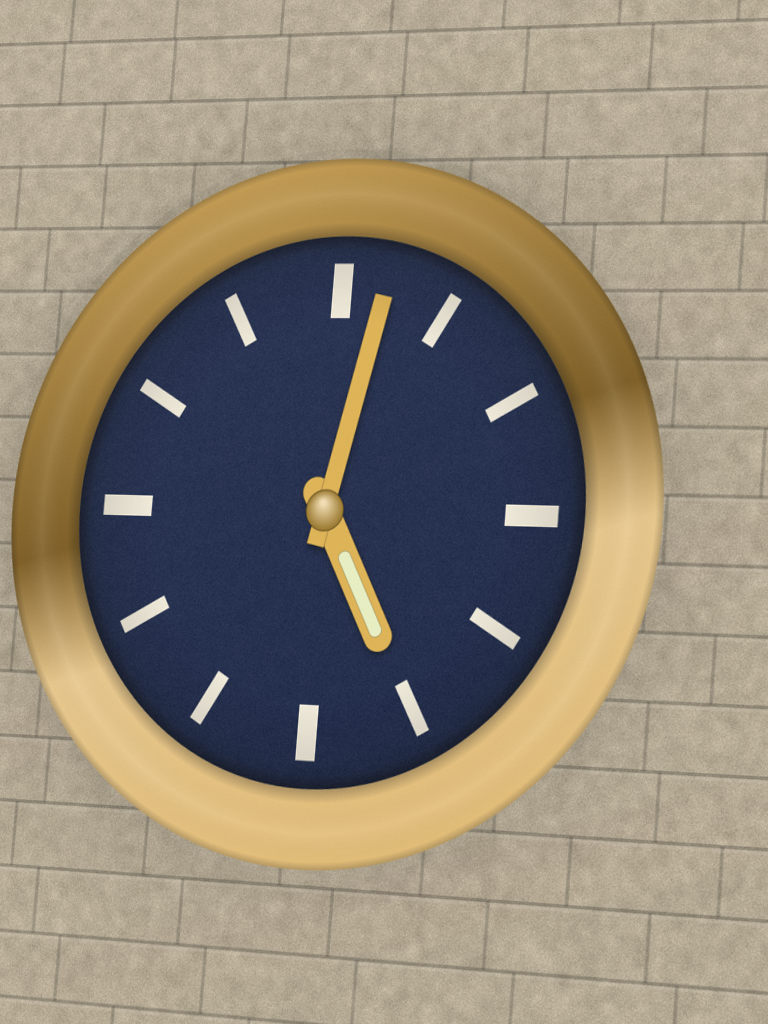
5:02
